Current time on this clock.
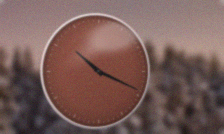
10:19
